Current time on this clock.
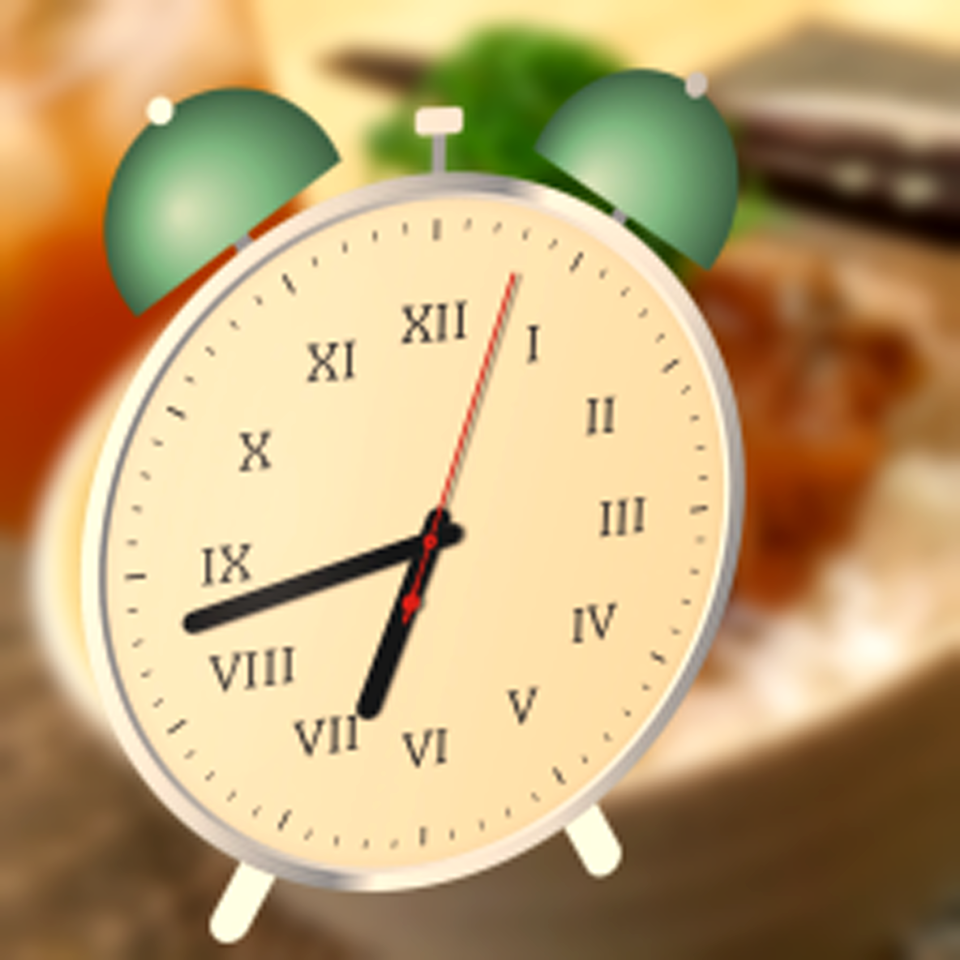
6:43:03
